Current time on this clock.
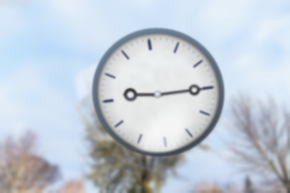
9:15
